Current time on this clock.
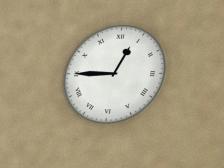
12:45
